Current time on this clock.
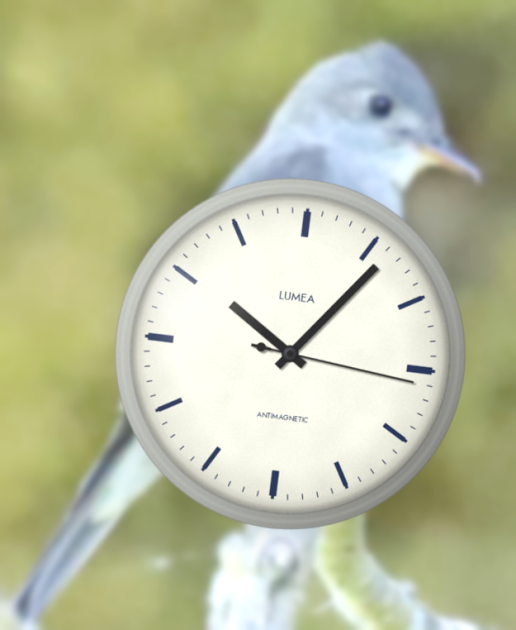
10:06:16
